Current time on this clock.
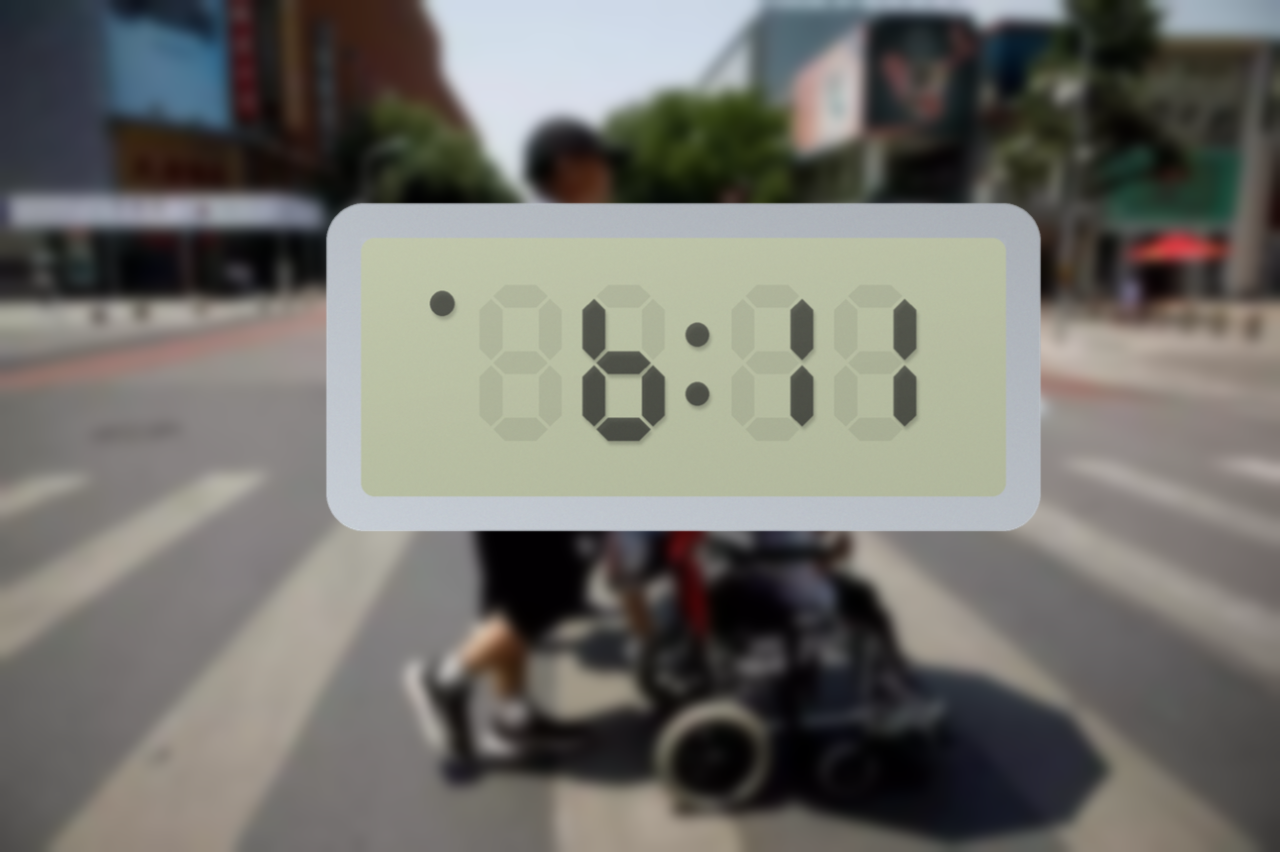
6:11
